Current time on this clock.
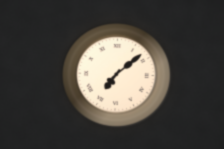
7:08
